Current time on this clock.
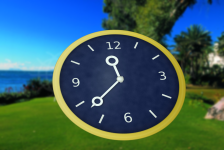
11:38
